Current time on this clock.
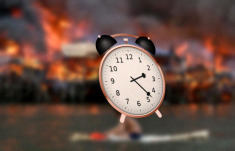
2:23
